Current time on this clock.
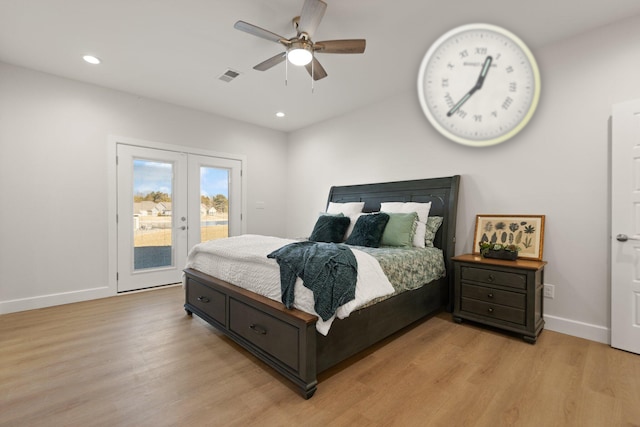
12:37
